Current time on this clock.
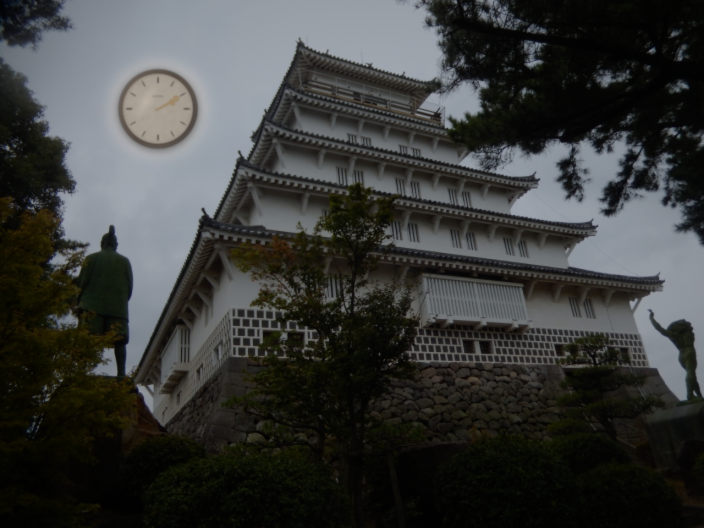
2:10
